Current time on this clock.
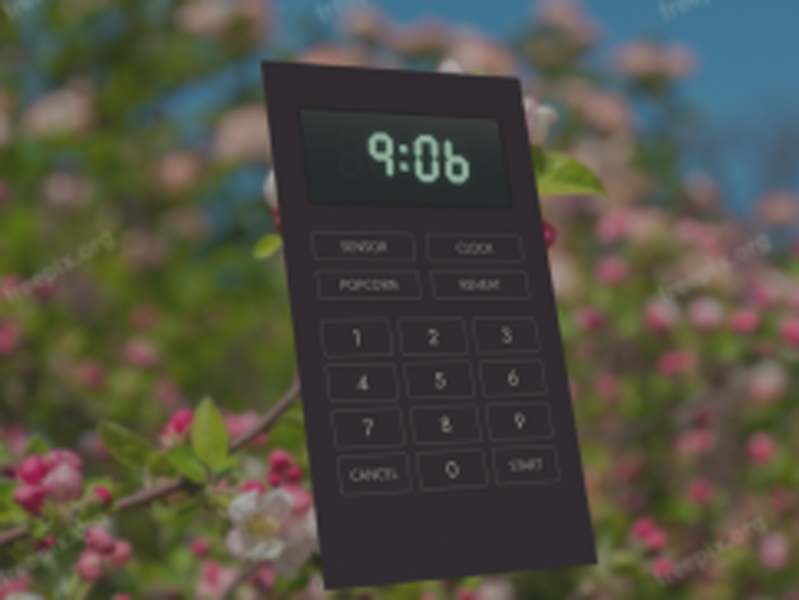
9:06
